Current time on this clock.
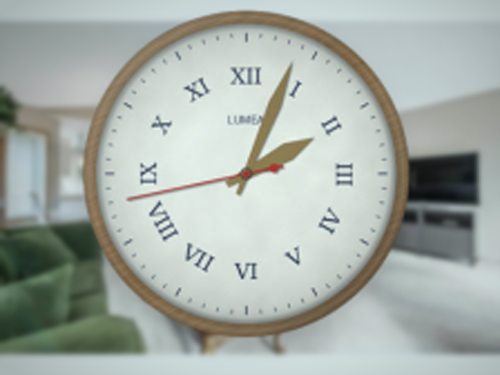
2:03:43
